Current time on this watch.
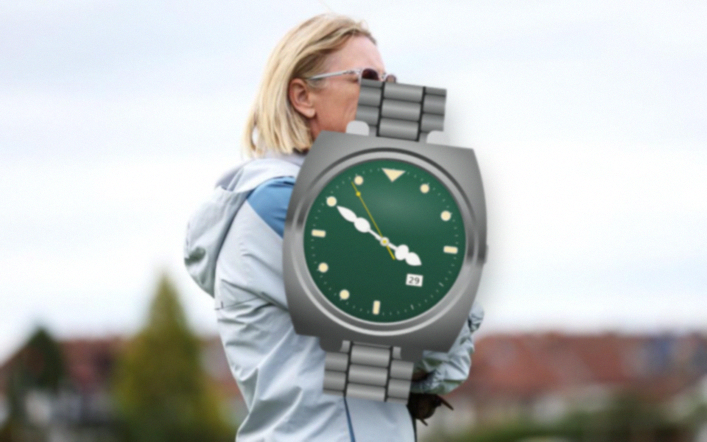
3:49:54
